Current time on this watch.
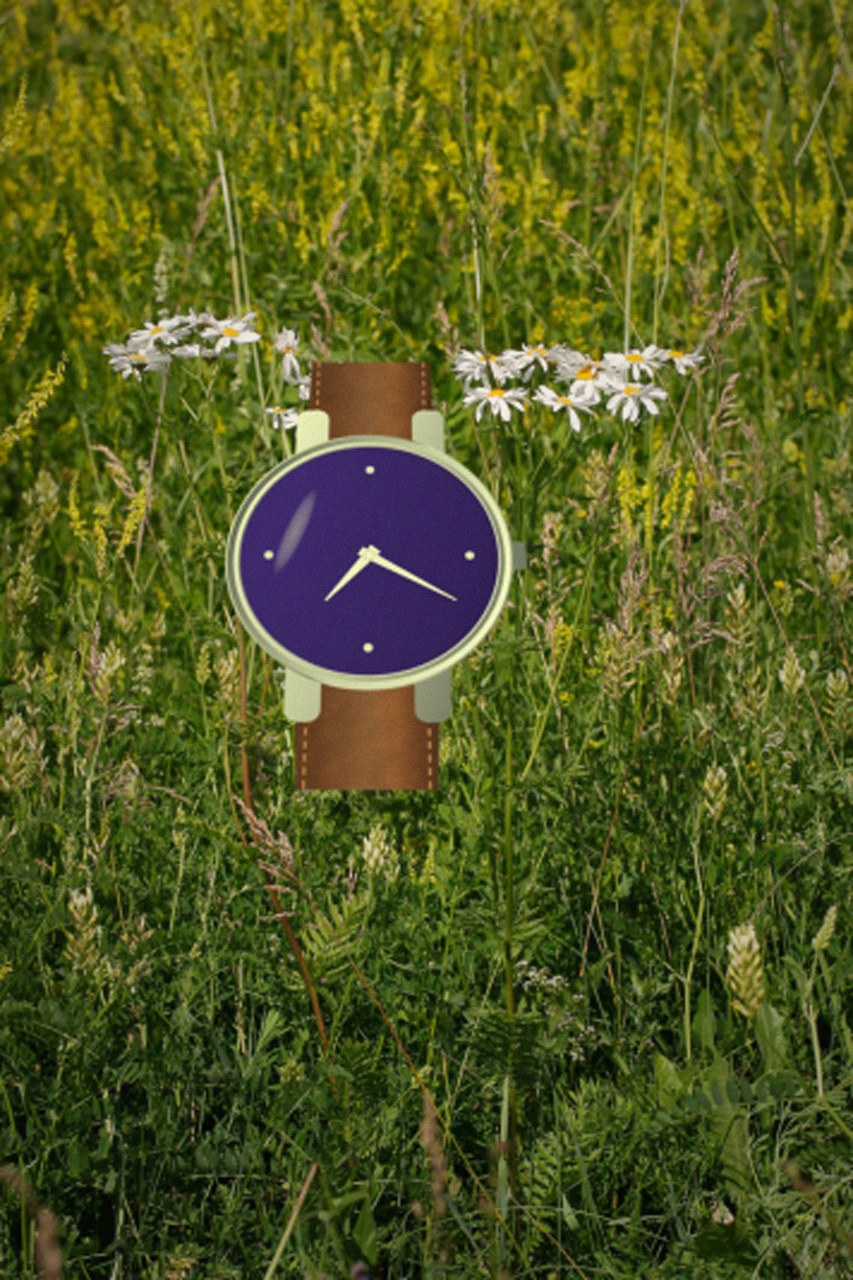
7:20
